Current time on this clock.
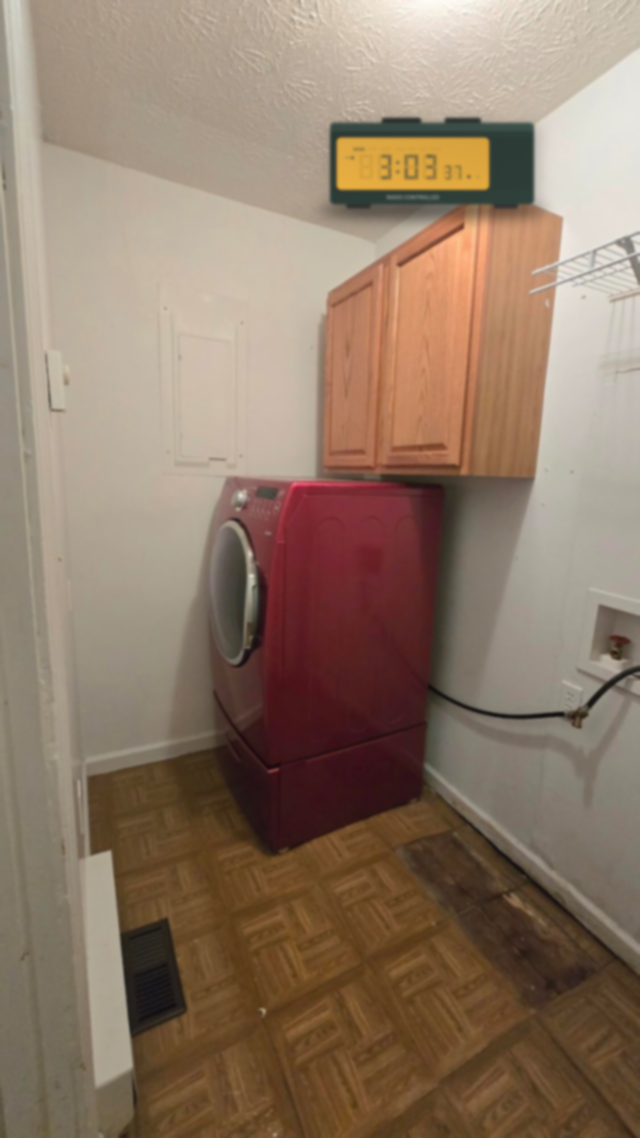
3:03
